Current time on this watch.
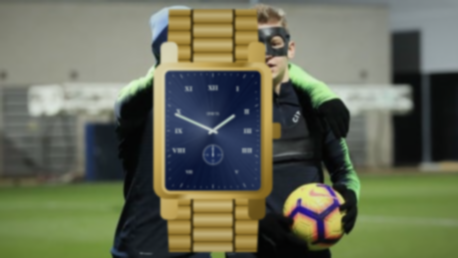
1:49
